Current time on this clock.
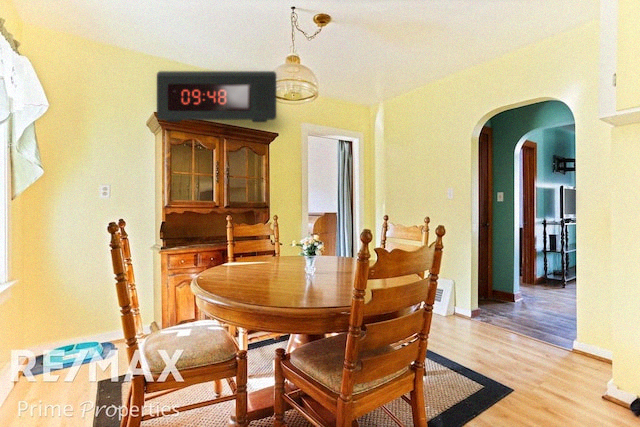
9:48
